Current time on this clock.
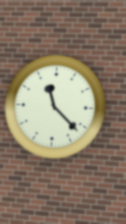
11:22
